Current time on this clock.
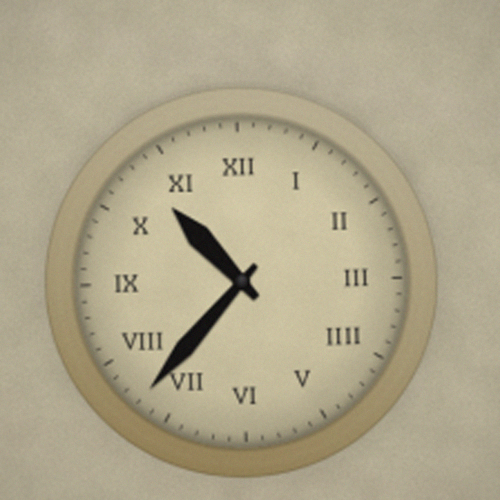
10:37
